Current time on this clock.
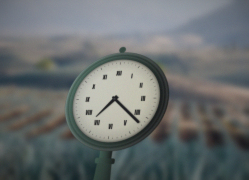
7:22
